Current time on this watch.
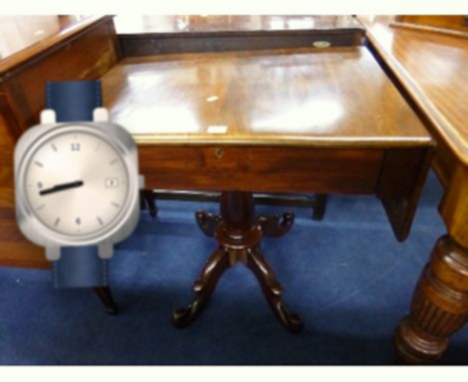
8:43
